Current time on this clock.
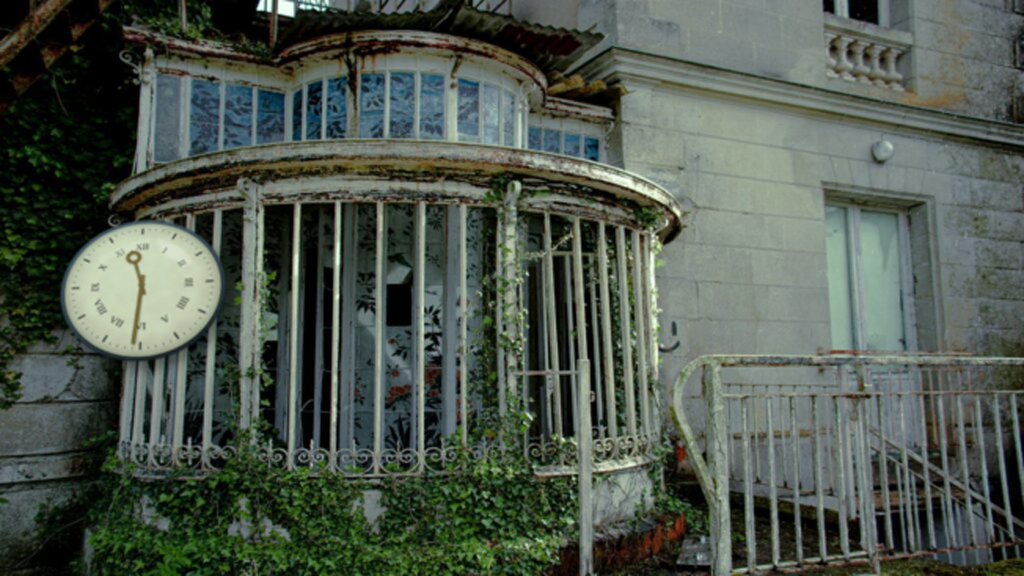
11:31
